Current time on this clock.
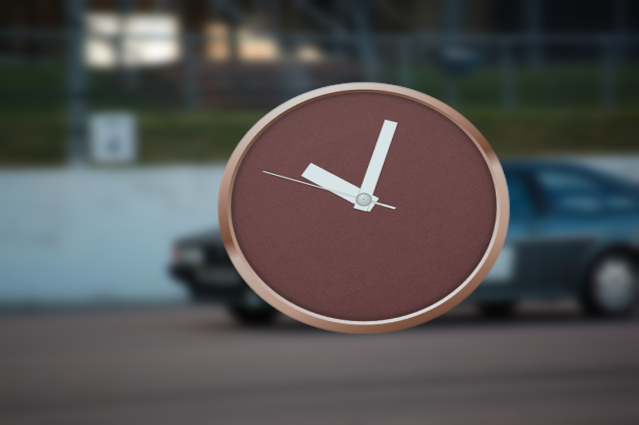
10:02:48
